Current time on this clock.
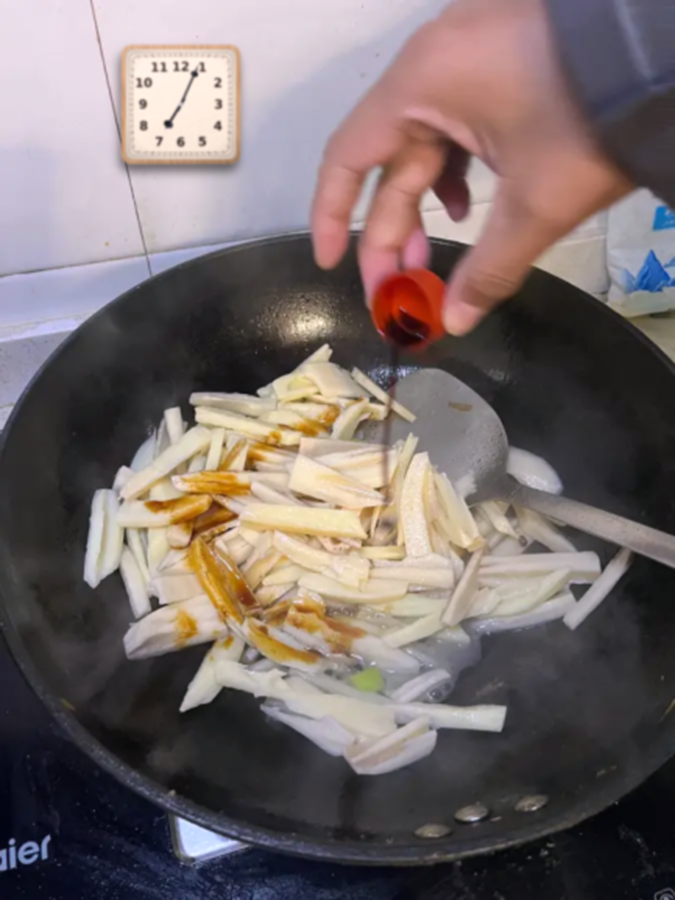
7:04
